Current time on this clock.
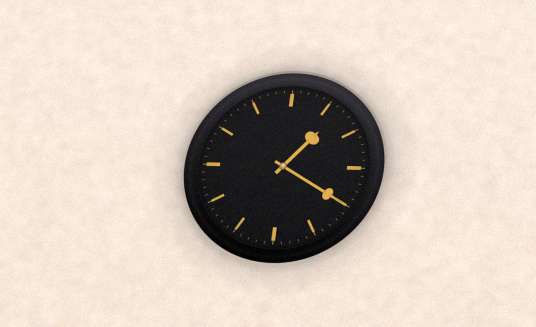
1:20
